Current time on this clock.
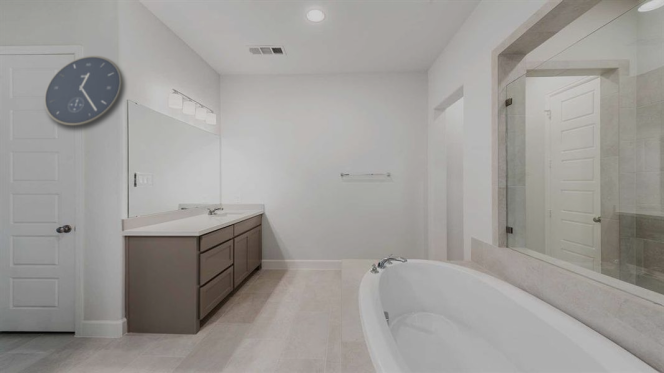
12:23
